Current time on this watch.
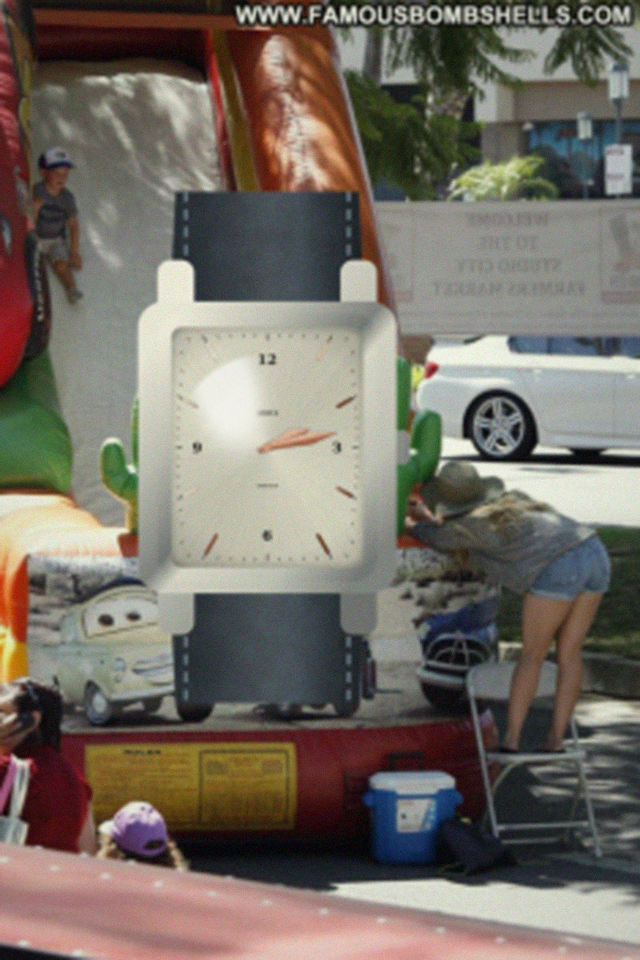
2:13
